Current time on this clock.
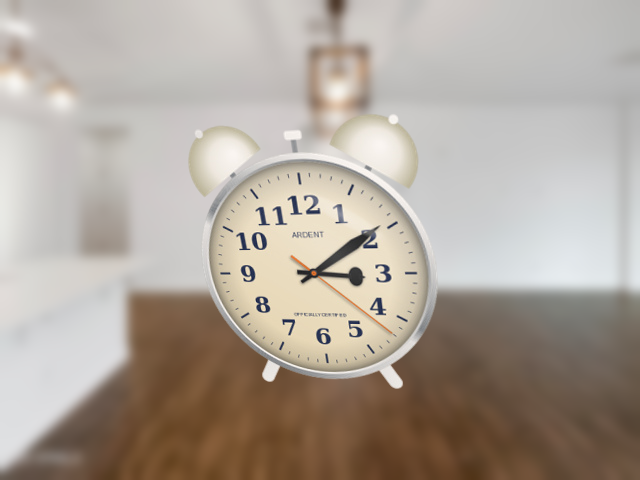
3:09:22
